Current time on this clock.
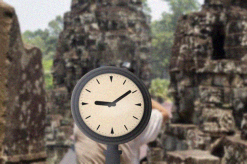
9:09
